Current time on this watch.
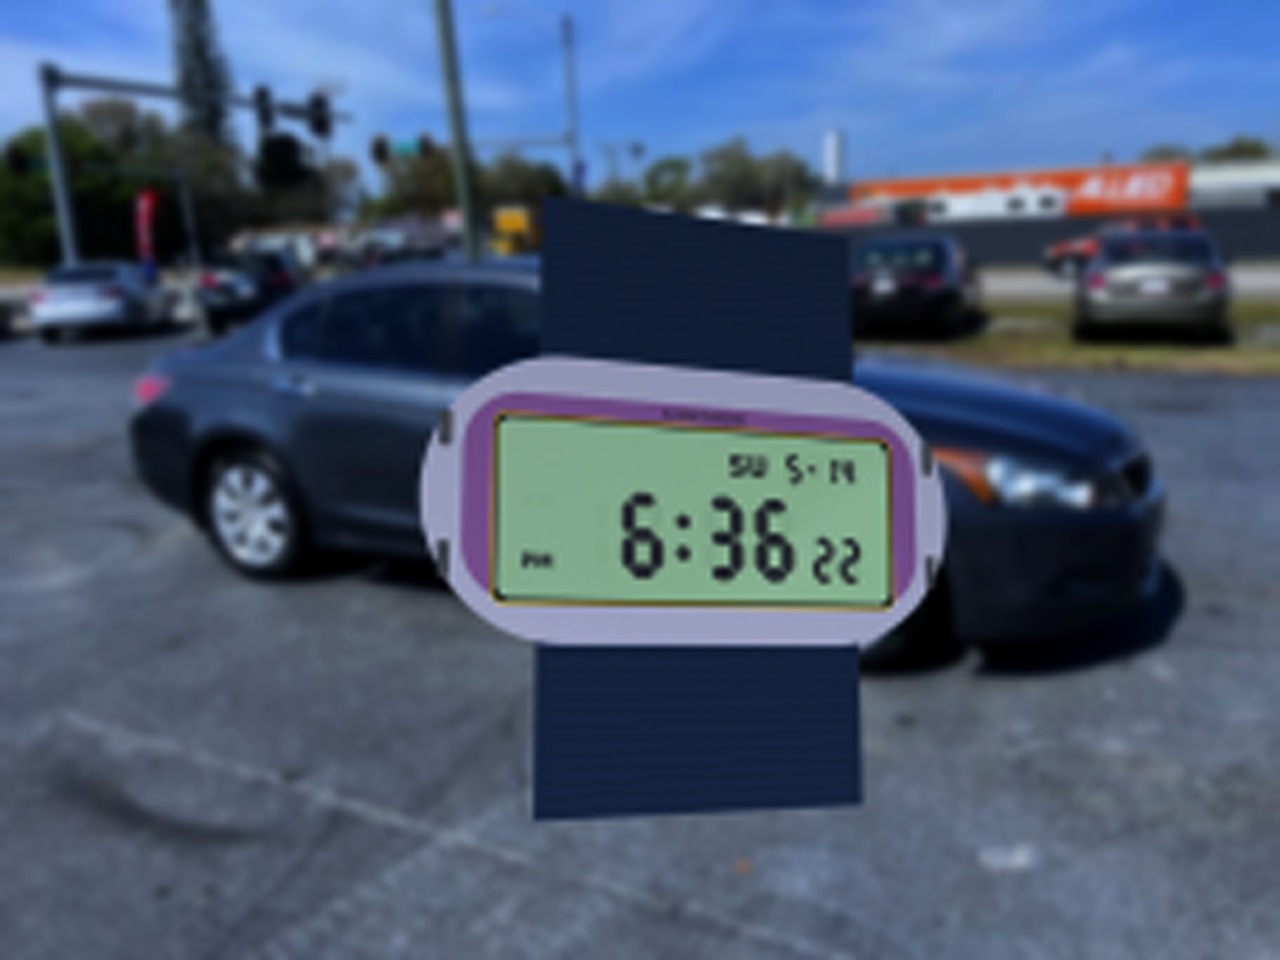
6:36:22
